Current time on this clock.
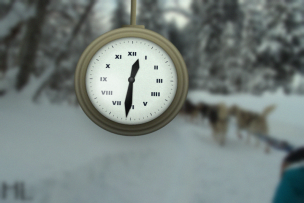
12:31
